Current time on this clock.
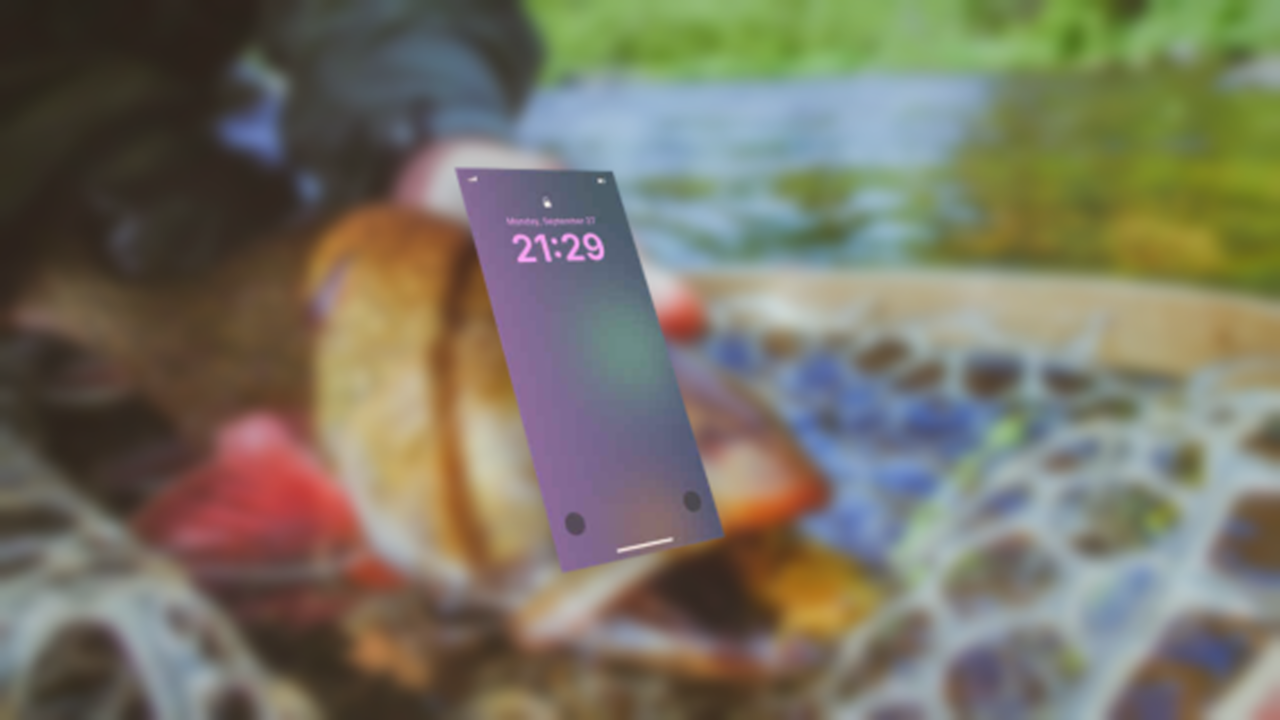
21:29
